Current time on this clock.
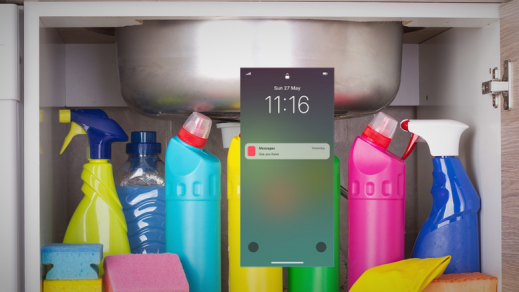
11:16
